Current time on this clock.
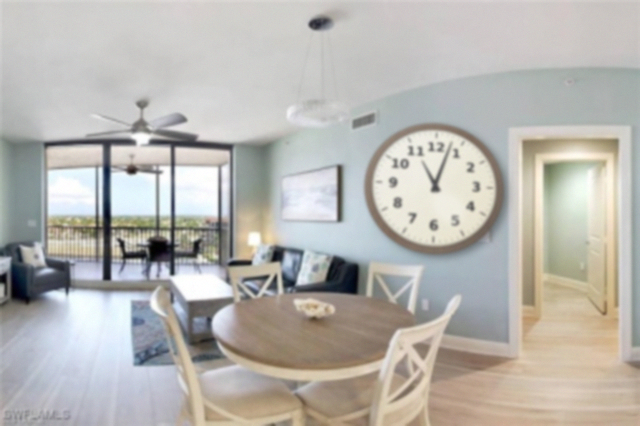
11:03
